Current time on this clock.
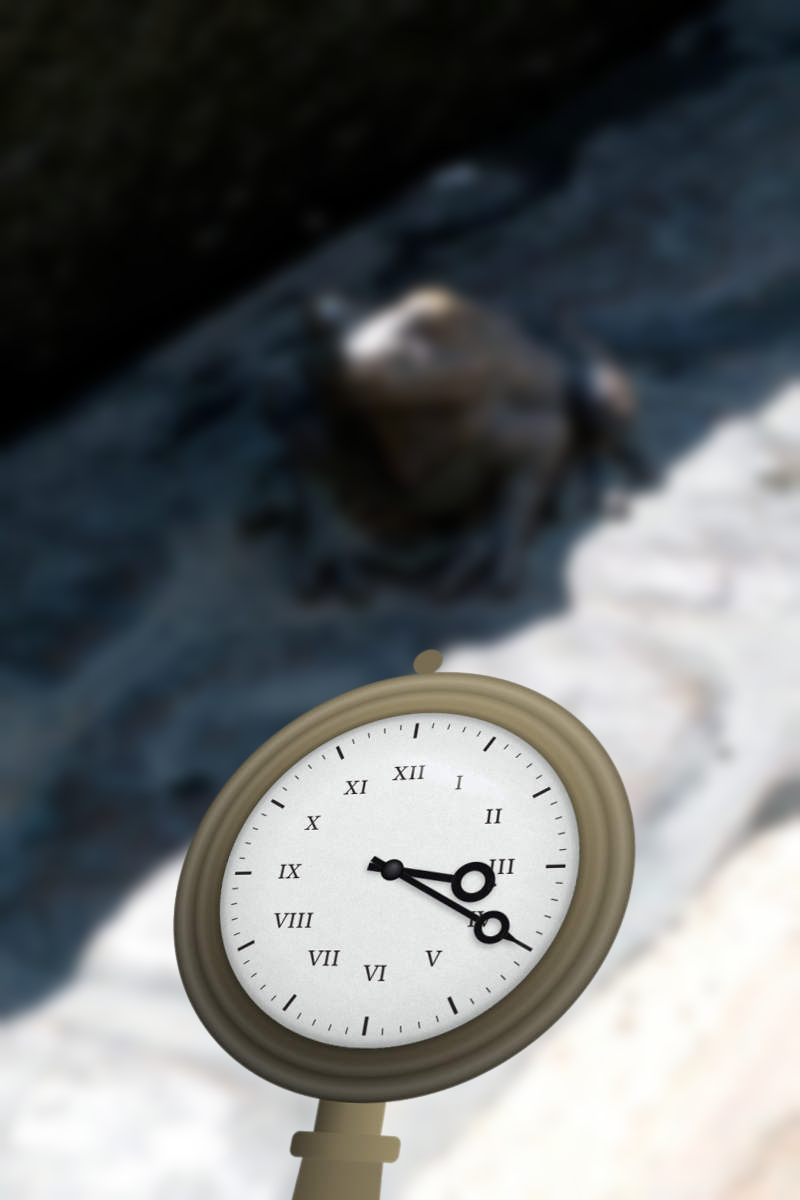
3:20
